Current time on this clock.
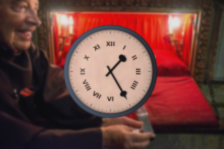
1:25
